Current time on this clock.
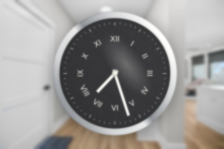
7:27
